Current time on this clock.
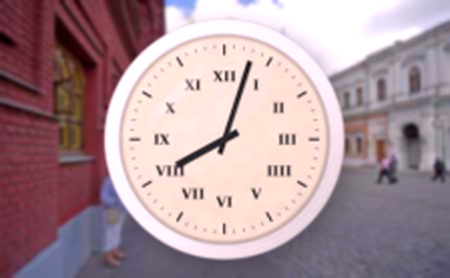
8:03
